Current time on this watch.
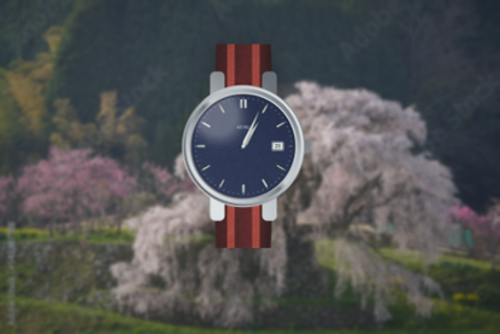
1:04
